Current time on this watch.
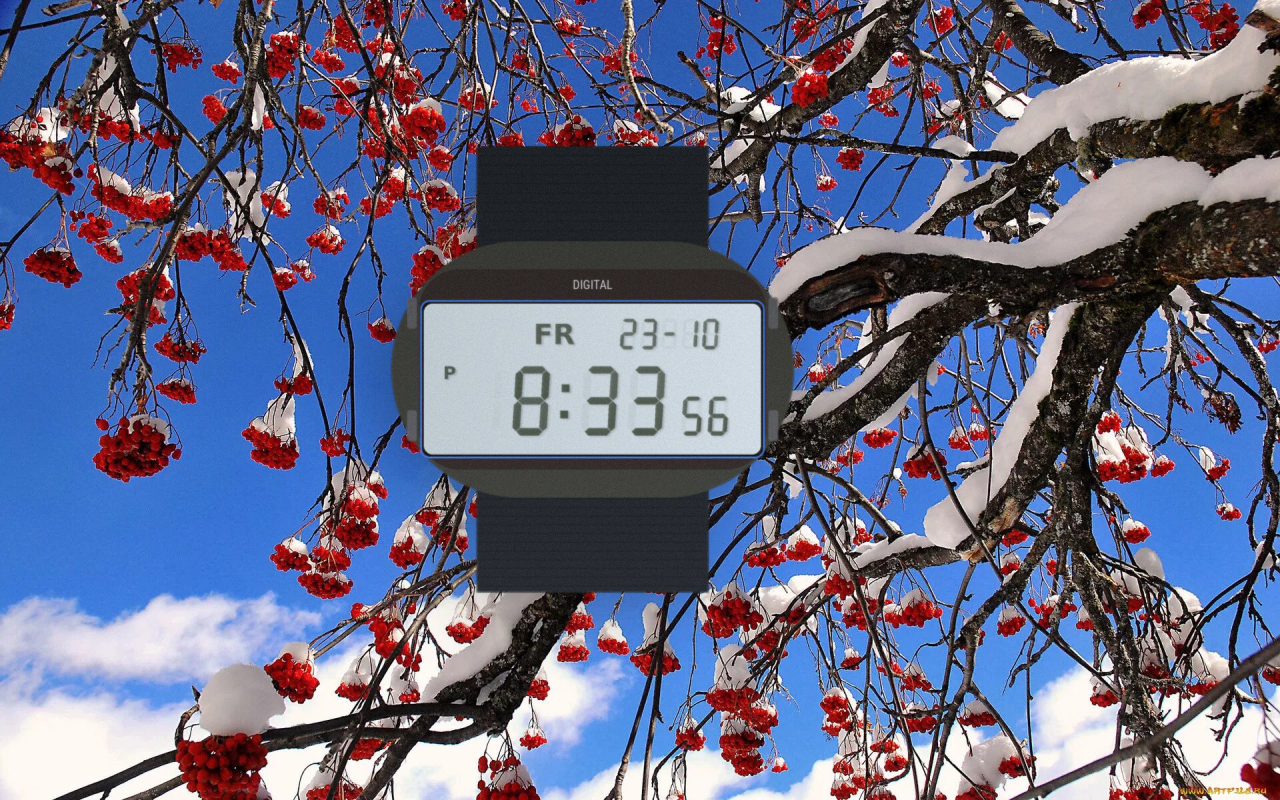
8:33:56
